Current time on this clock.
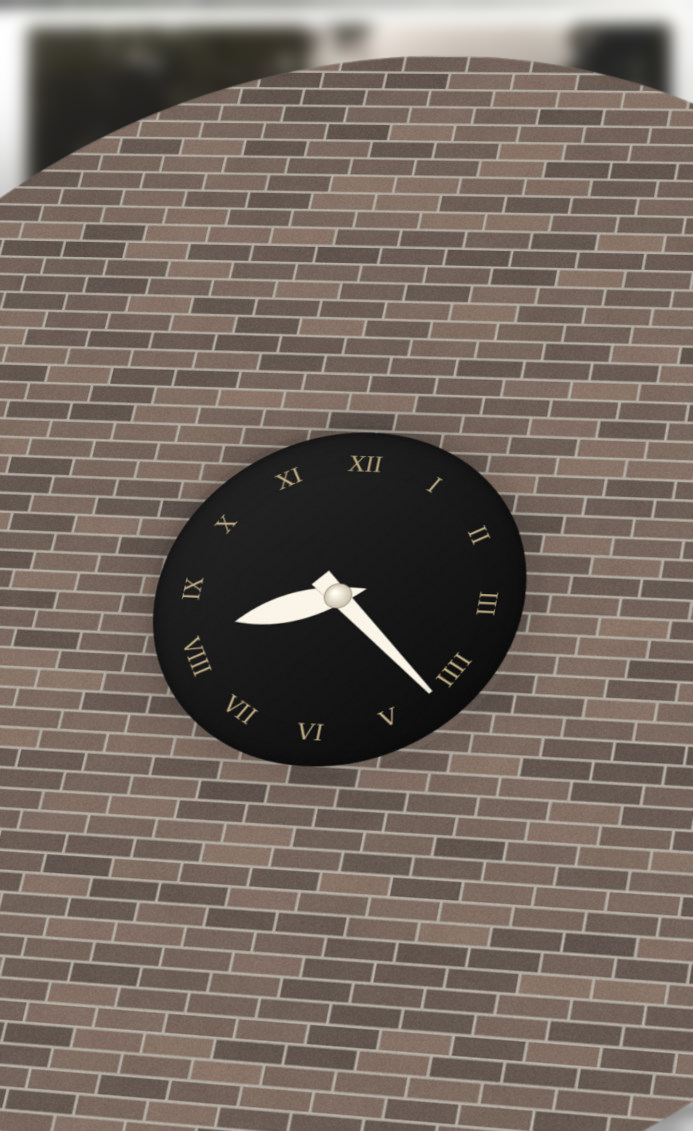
8:22
